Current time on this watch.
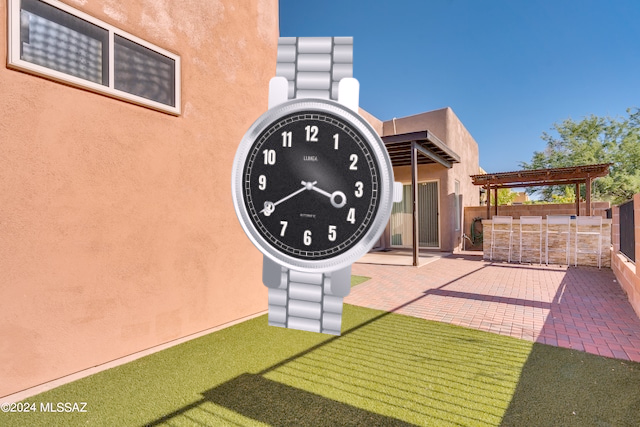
3:40
